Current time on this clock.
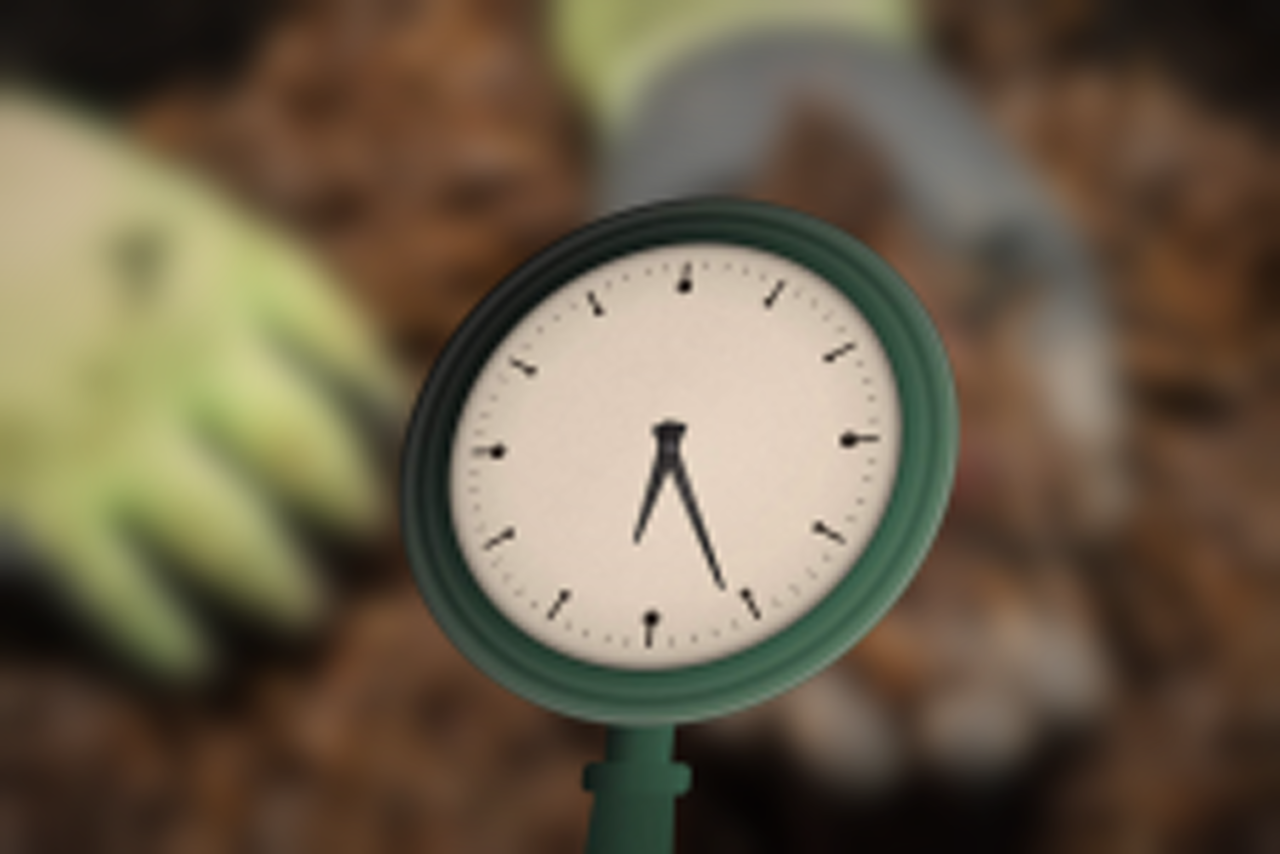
6:26
